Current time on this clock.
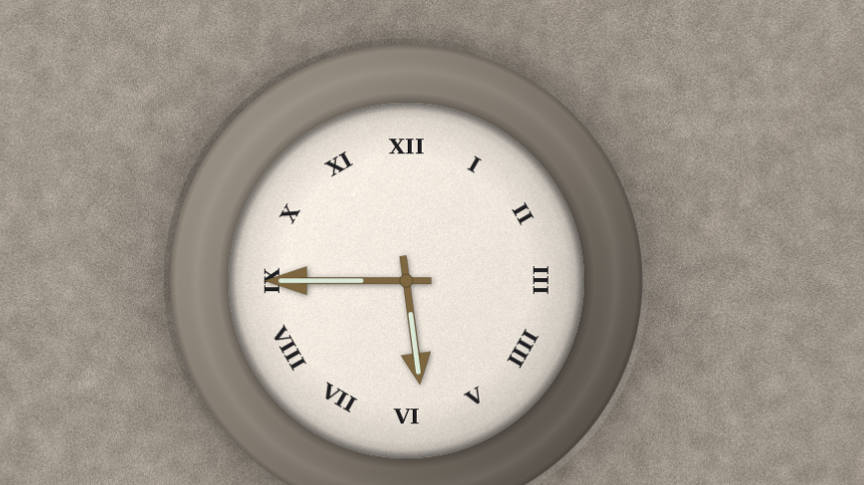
5:45
